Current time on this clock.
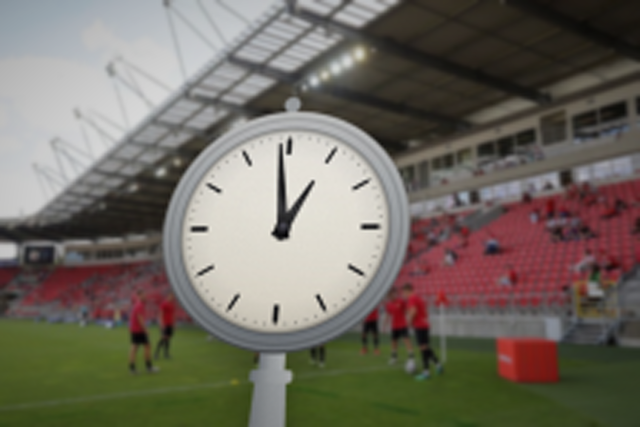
12:59
